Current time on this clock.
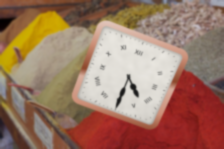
4:30
